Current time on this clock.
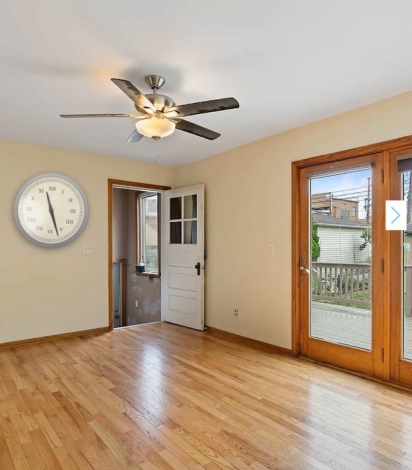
11:27
